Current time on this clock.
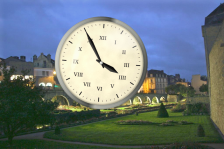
3:55
